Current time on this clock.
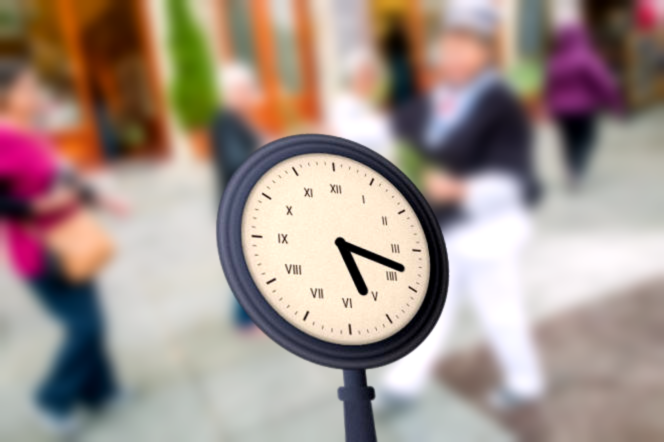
5:18
